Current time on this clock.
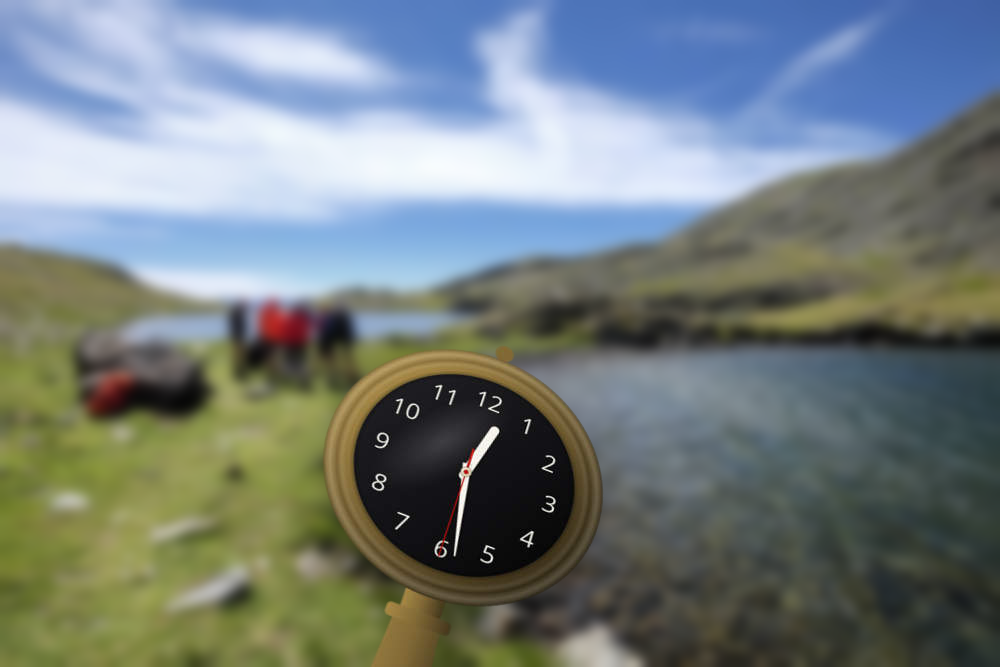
12:28:30
